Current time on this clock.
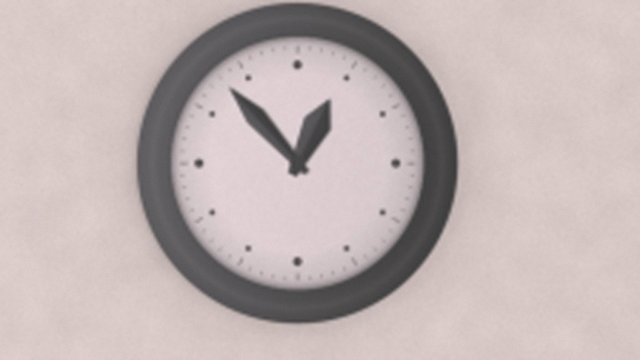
12:53
